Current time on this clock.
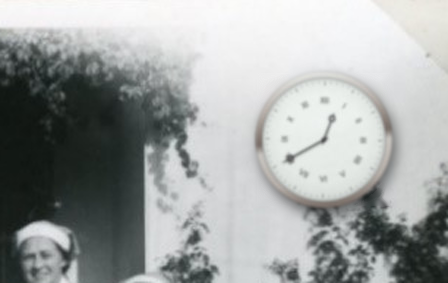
12:40
